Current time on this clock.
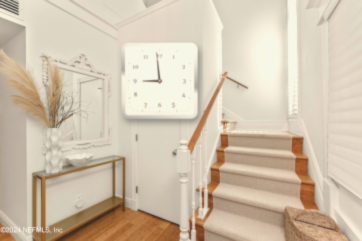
8:59
